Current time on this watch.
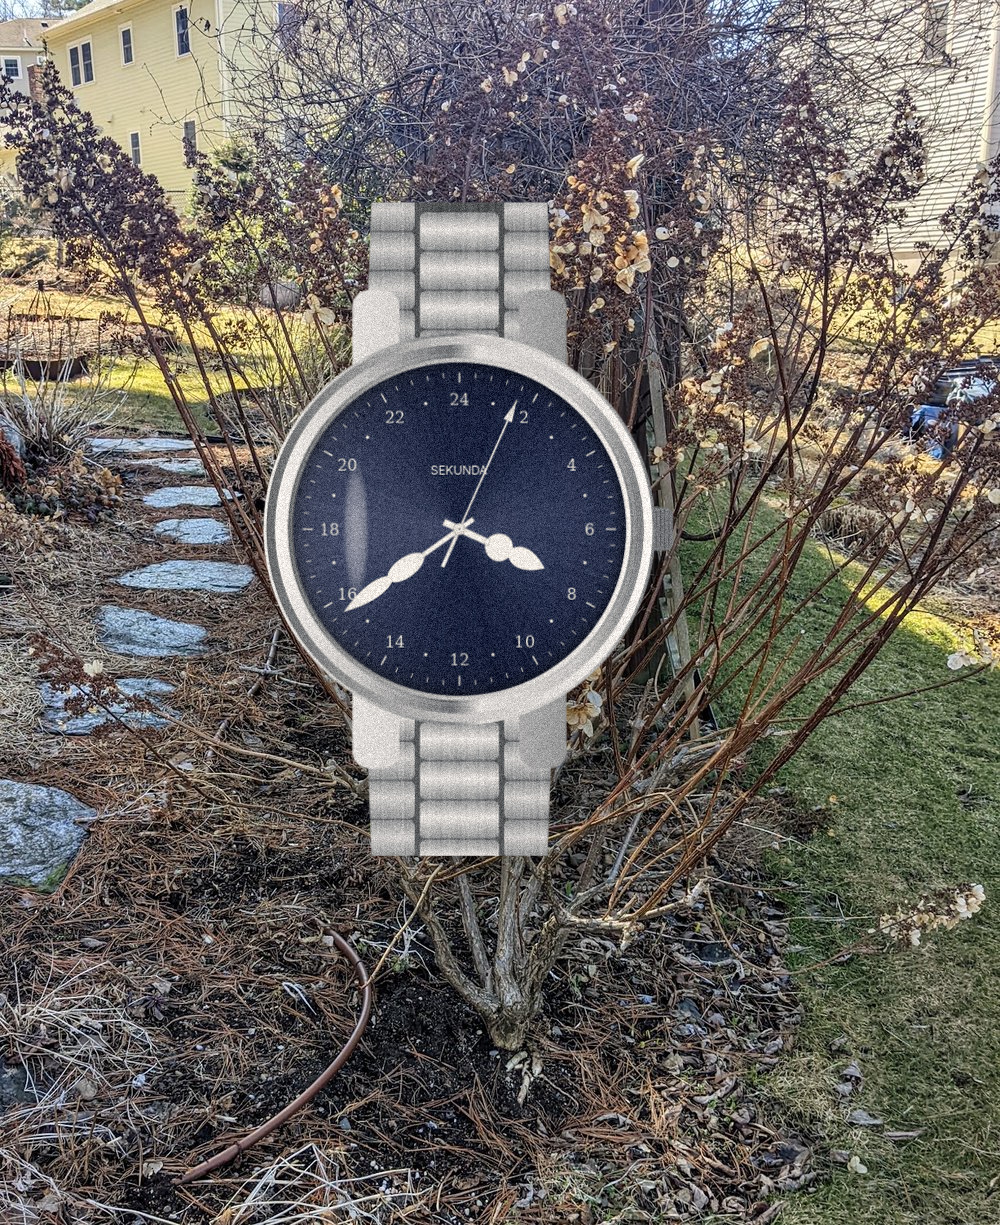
7:39:04
